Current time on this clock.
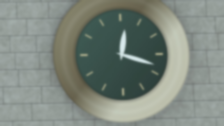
12:18
